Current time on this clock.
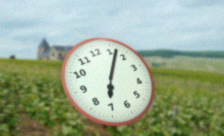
7:07
